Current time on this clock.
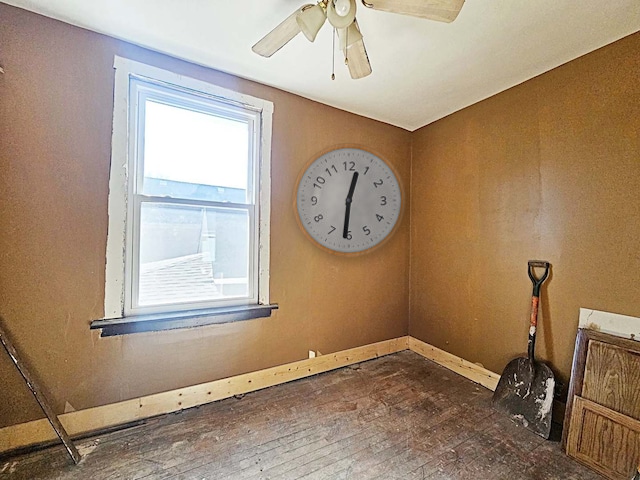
12:31
